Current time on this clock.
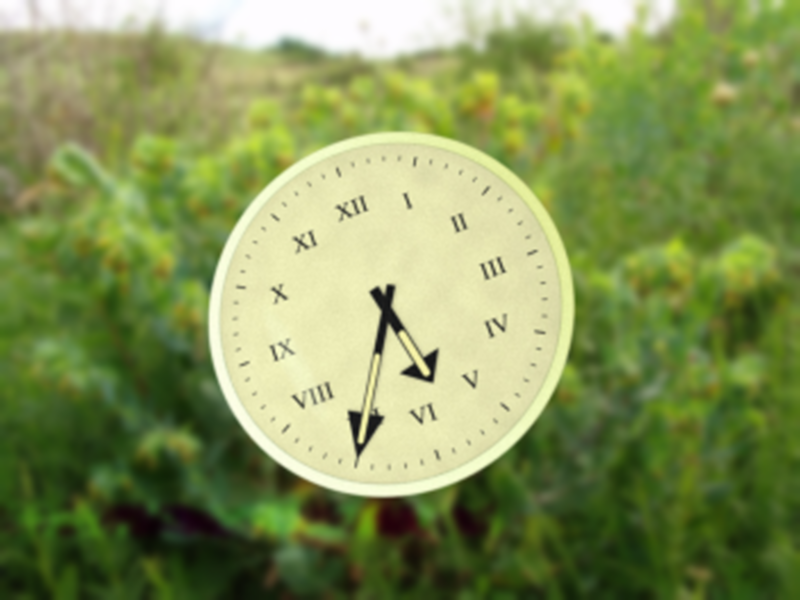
5:35
